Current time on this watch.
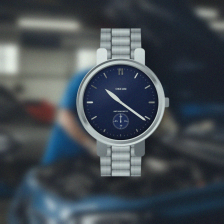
10:21
